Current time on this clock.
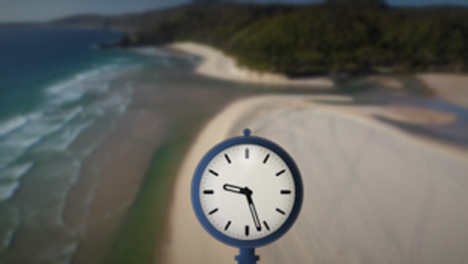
9:27
